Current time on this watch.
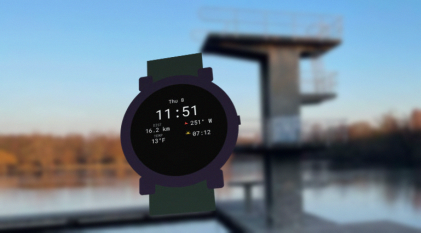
11:51
